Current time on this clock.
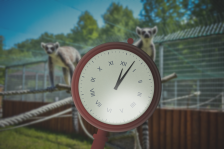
12:03
